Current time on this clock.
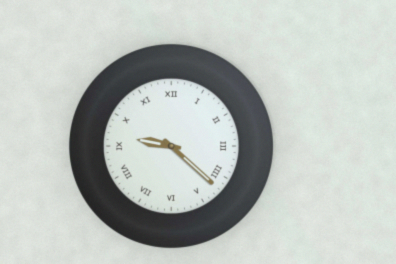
9:22
